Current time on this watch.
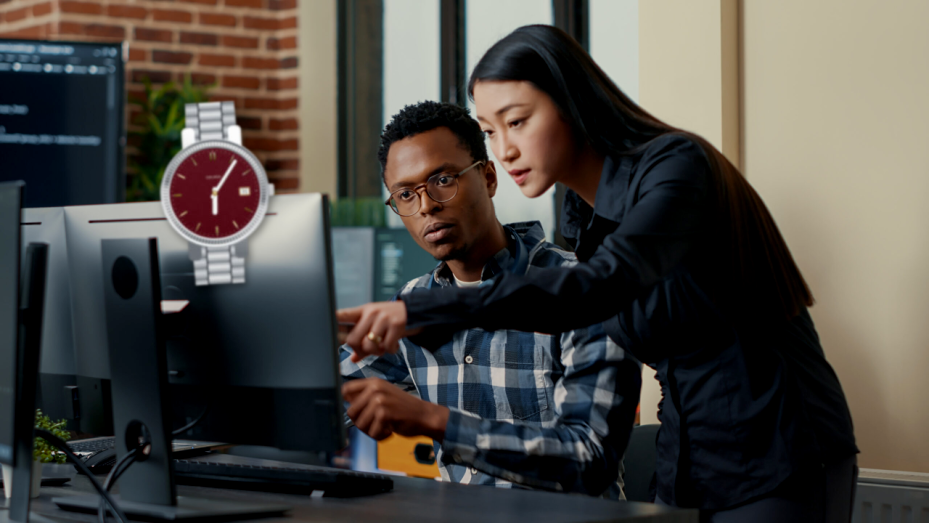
6:06
